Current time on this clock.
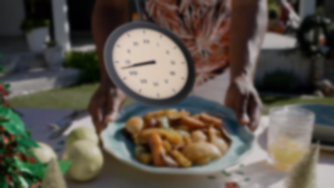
8:43
